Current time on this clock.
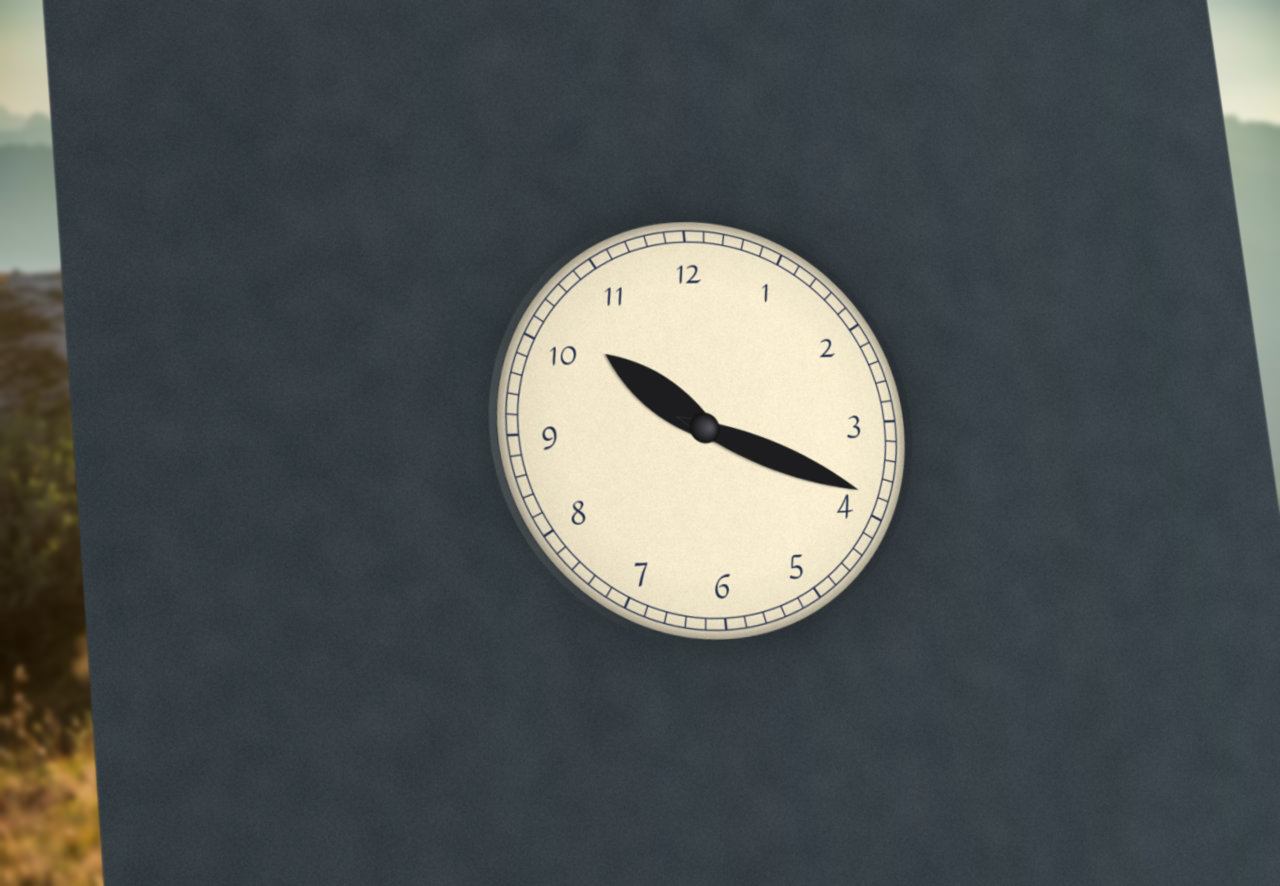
10:19
